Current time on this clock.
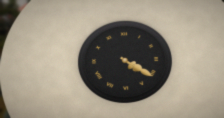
4:21
